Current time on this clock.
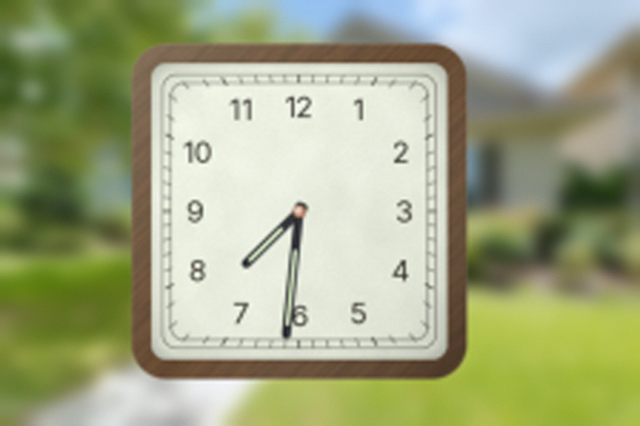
7:31
